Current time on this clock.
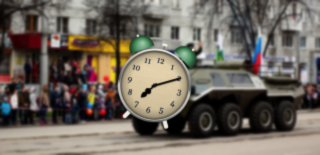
7:10
